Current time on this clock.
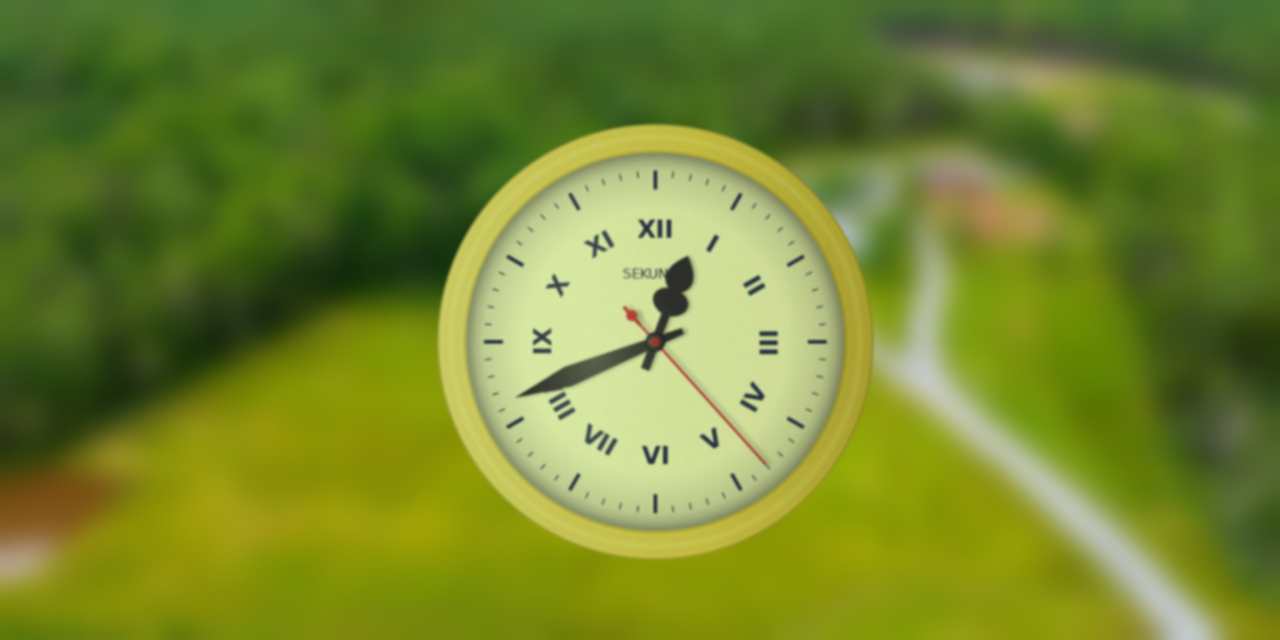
12:41:23
